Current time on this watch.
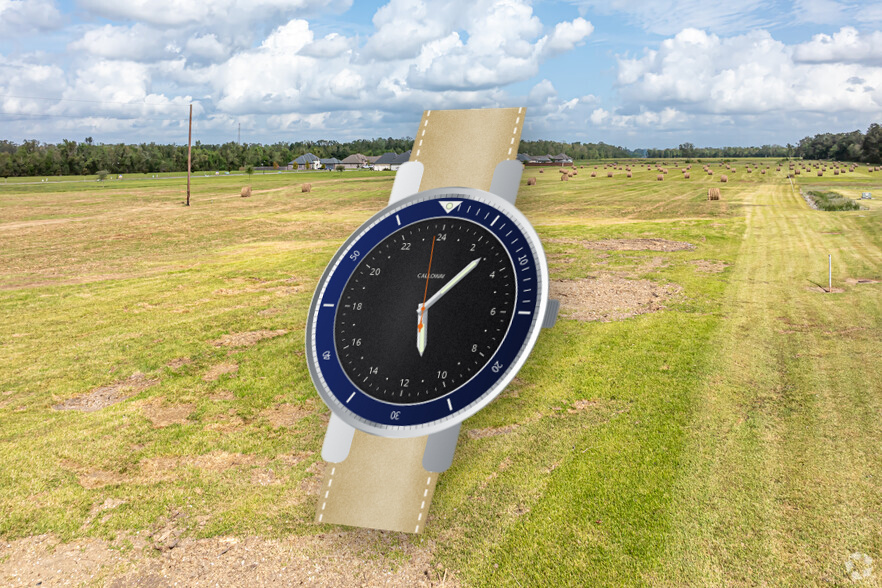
11:06:59
